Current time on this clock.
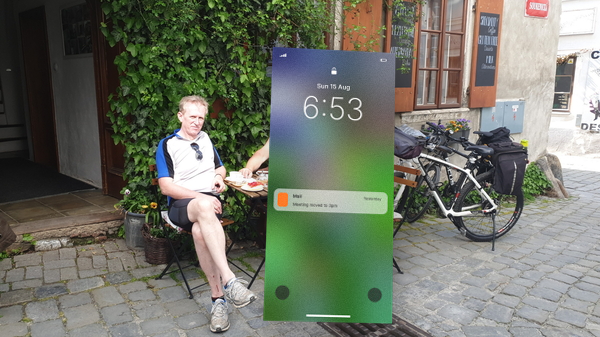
6:53
